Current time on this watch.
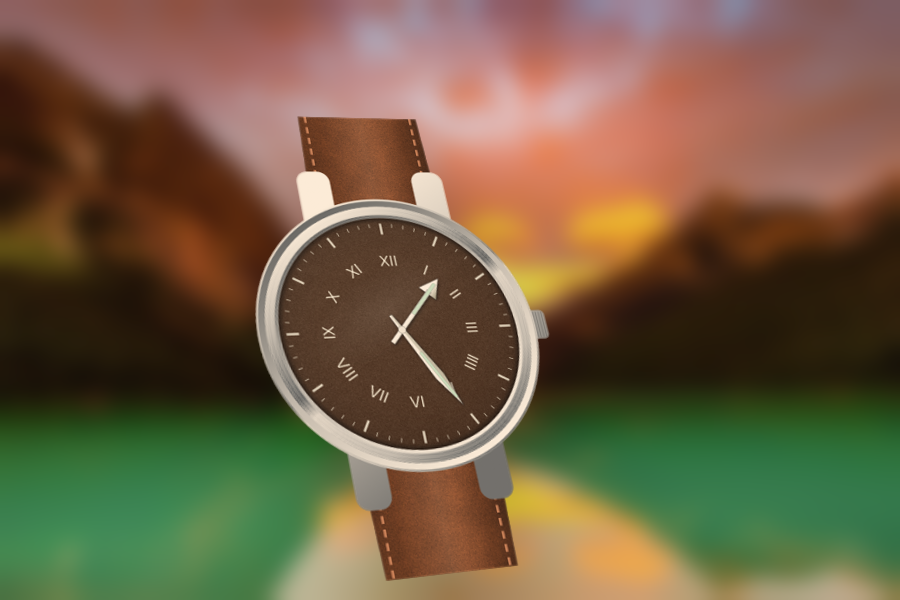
1:25
